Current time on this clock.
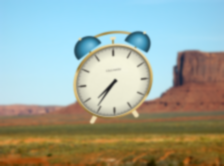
7:36
